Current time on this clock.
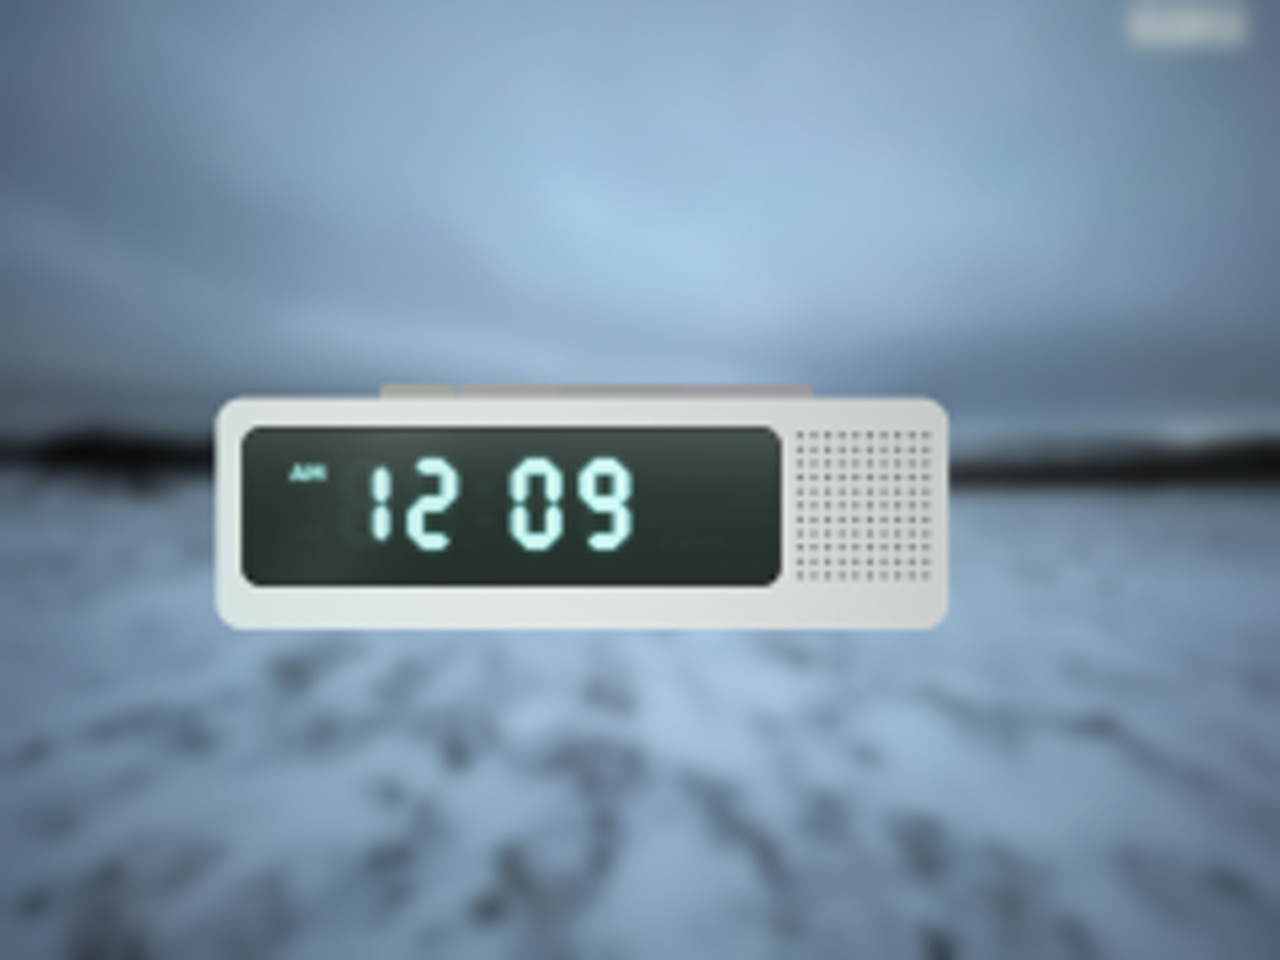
12:09
